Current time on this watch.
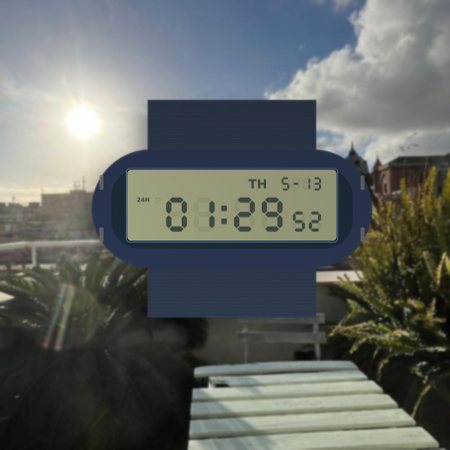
1:29:52
